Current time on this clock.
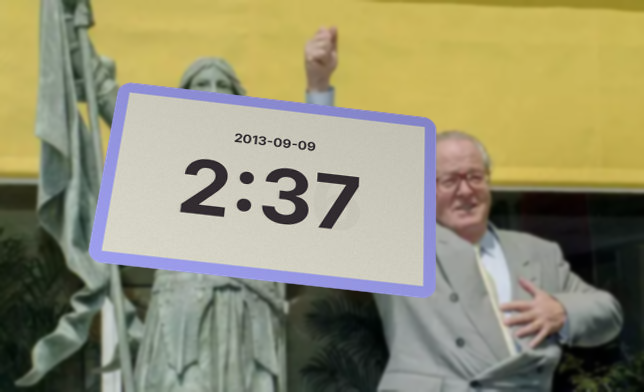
2:37
